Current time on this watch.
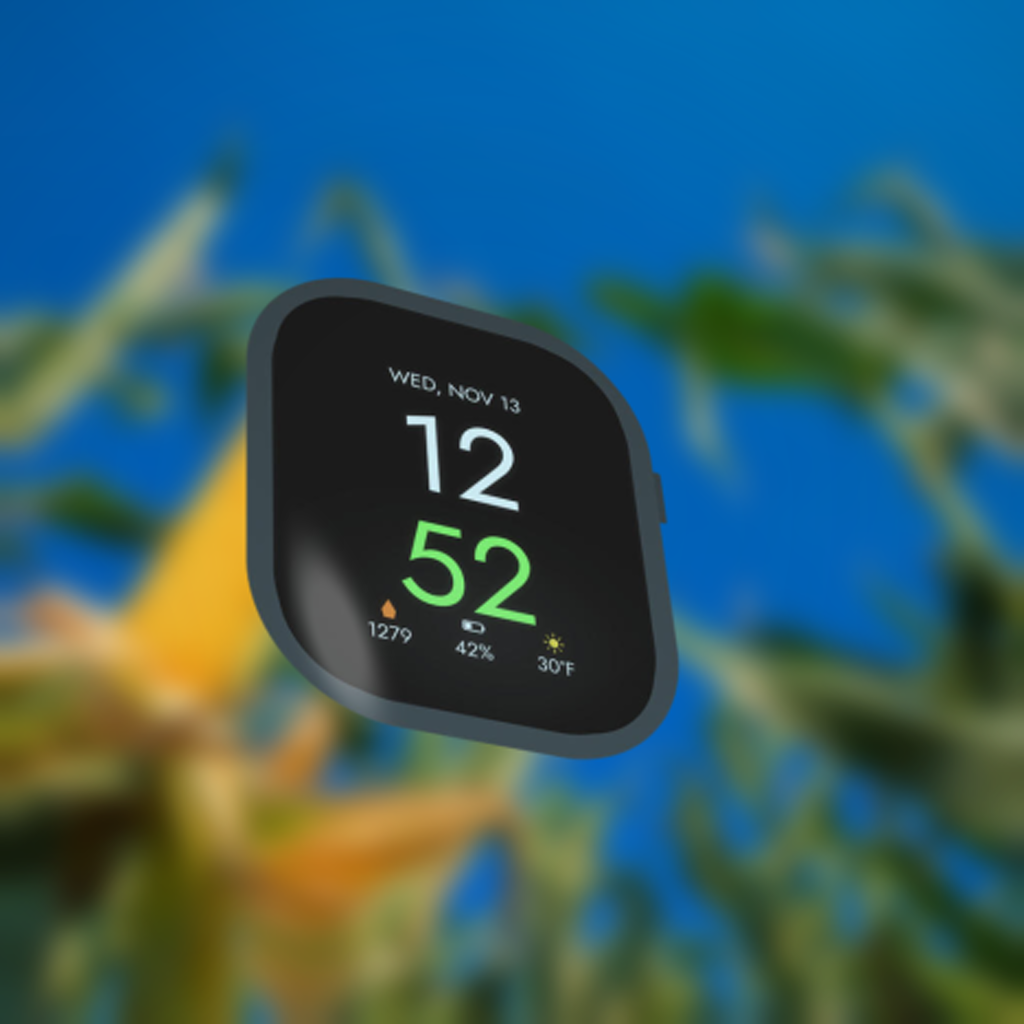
12:52
